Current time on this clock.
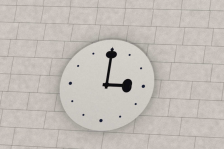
3:00
